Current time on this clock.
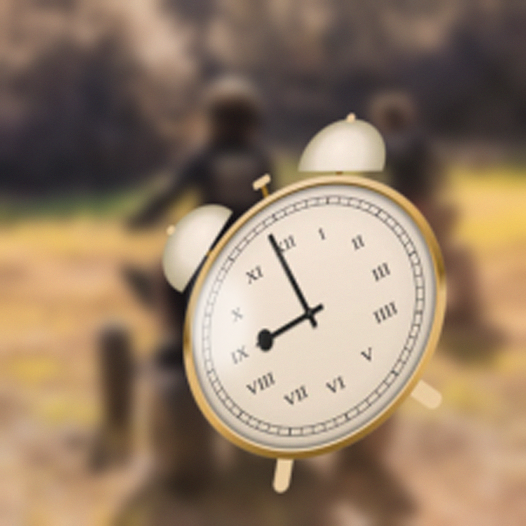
8:59
